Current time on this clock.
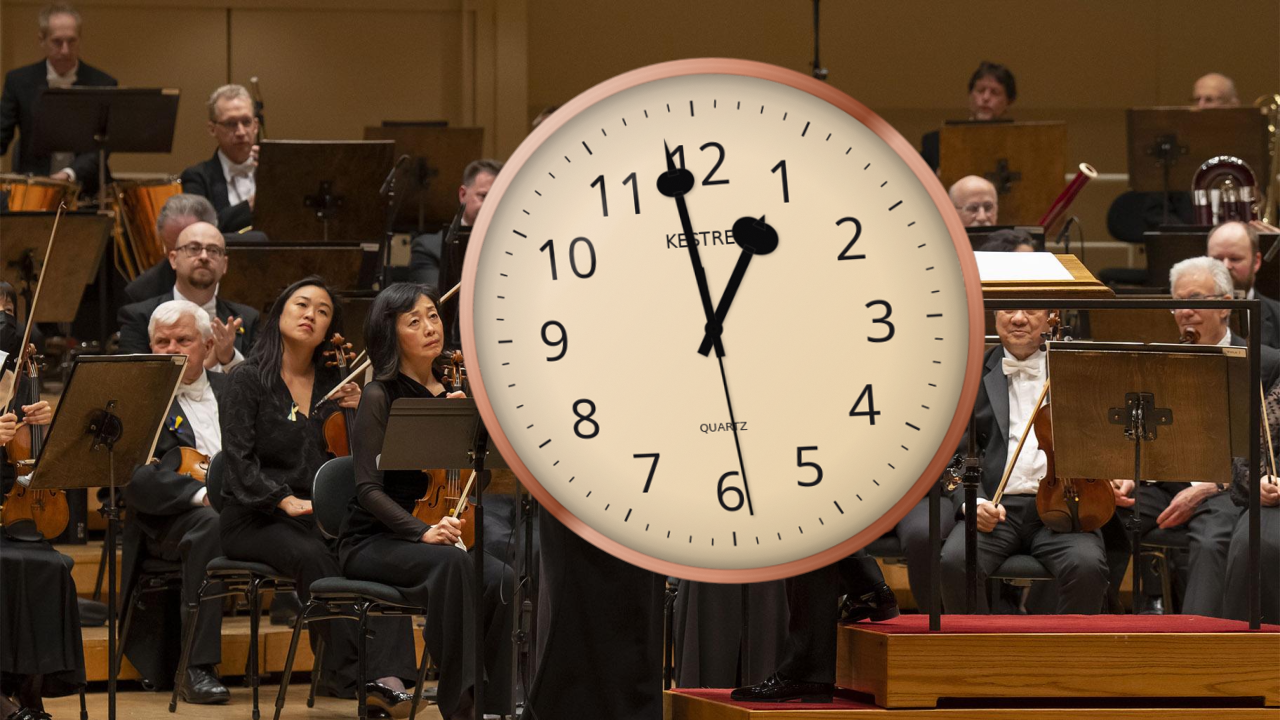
12:58:29
